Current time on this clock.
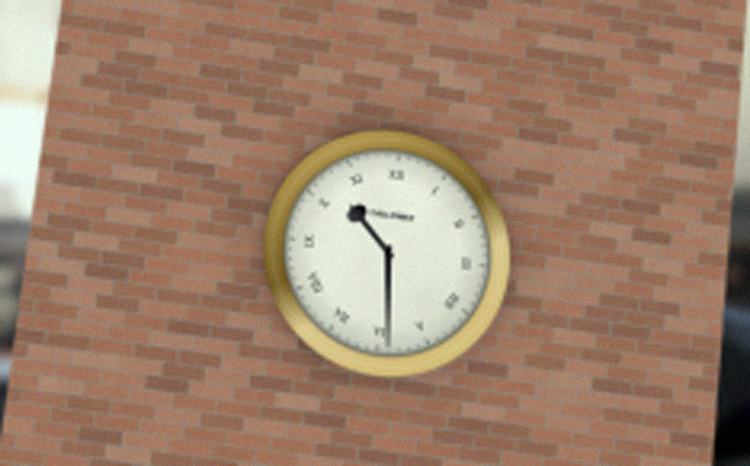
10:29
